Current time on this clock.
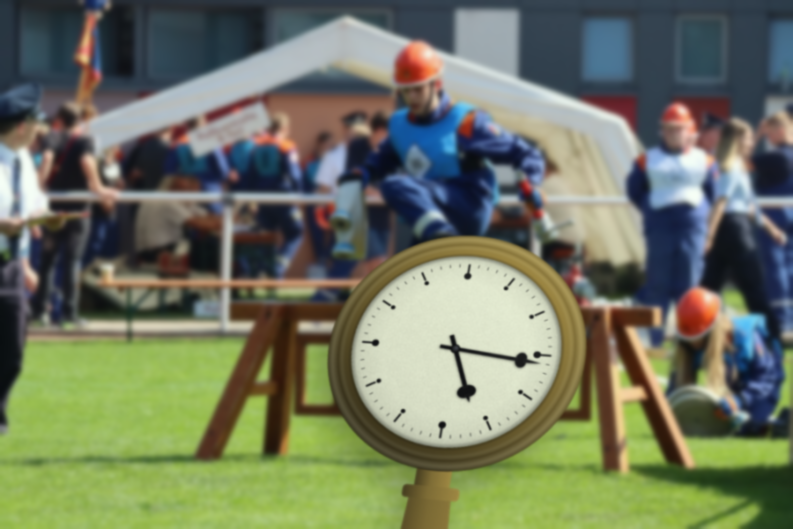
5:16
